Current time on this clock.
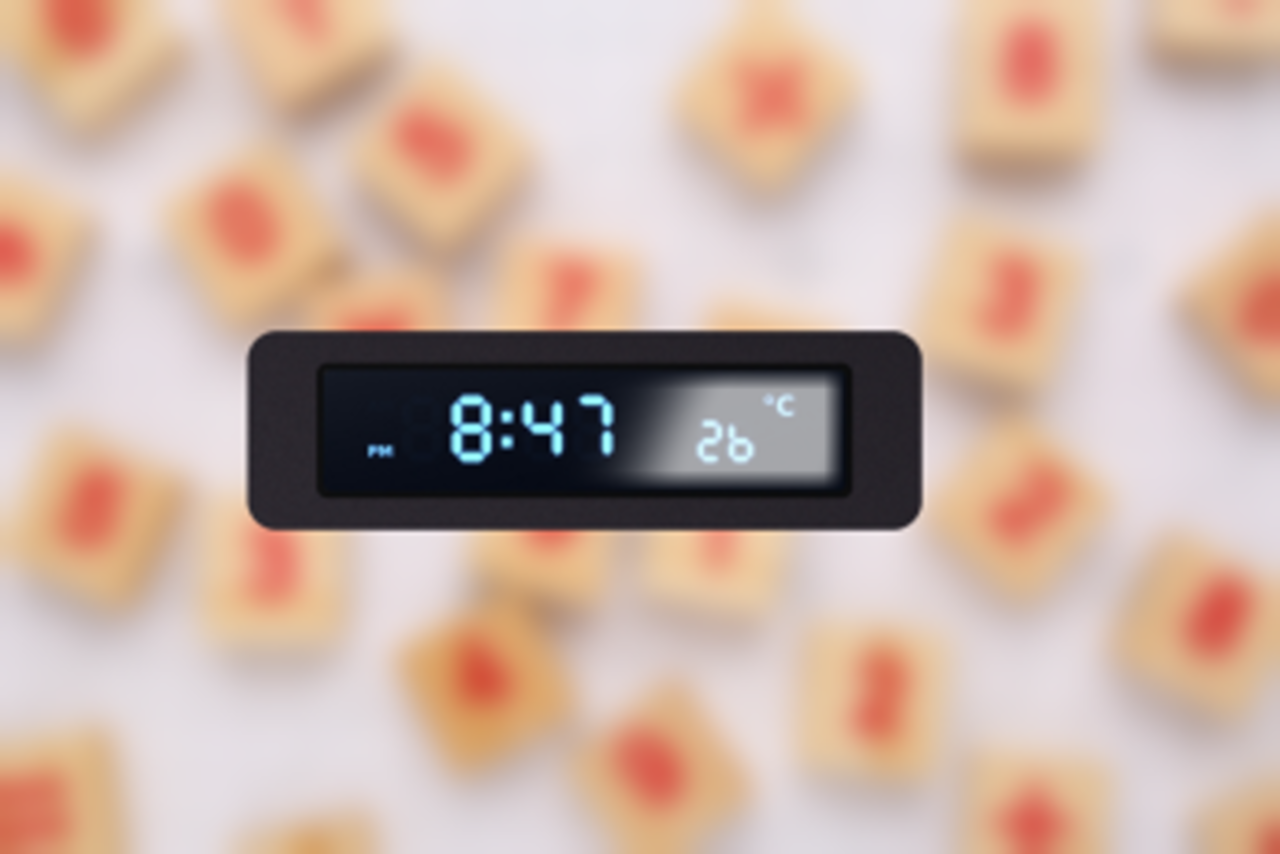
8:47
